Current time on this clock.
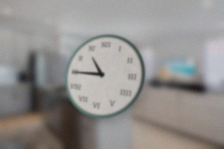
10:45
